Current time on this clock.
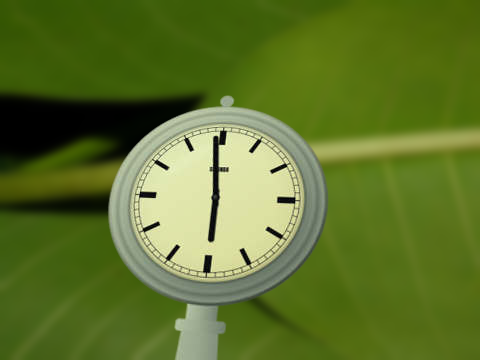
5:59
